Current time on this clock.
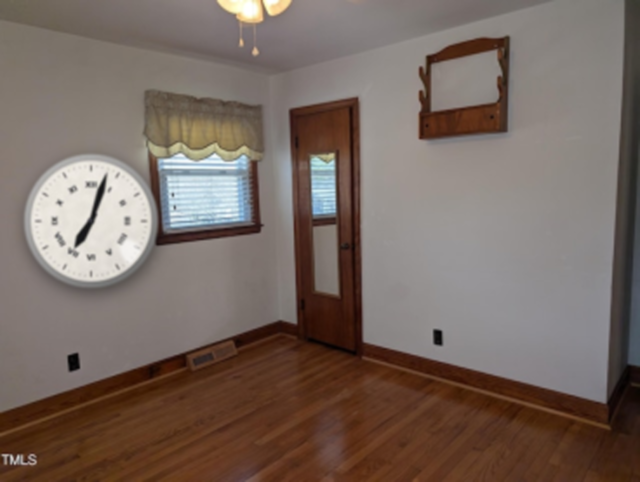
7:03
